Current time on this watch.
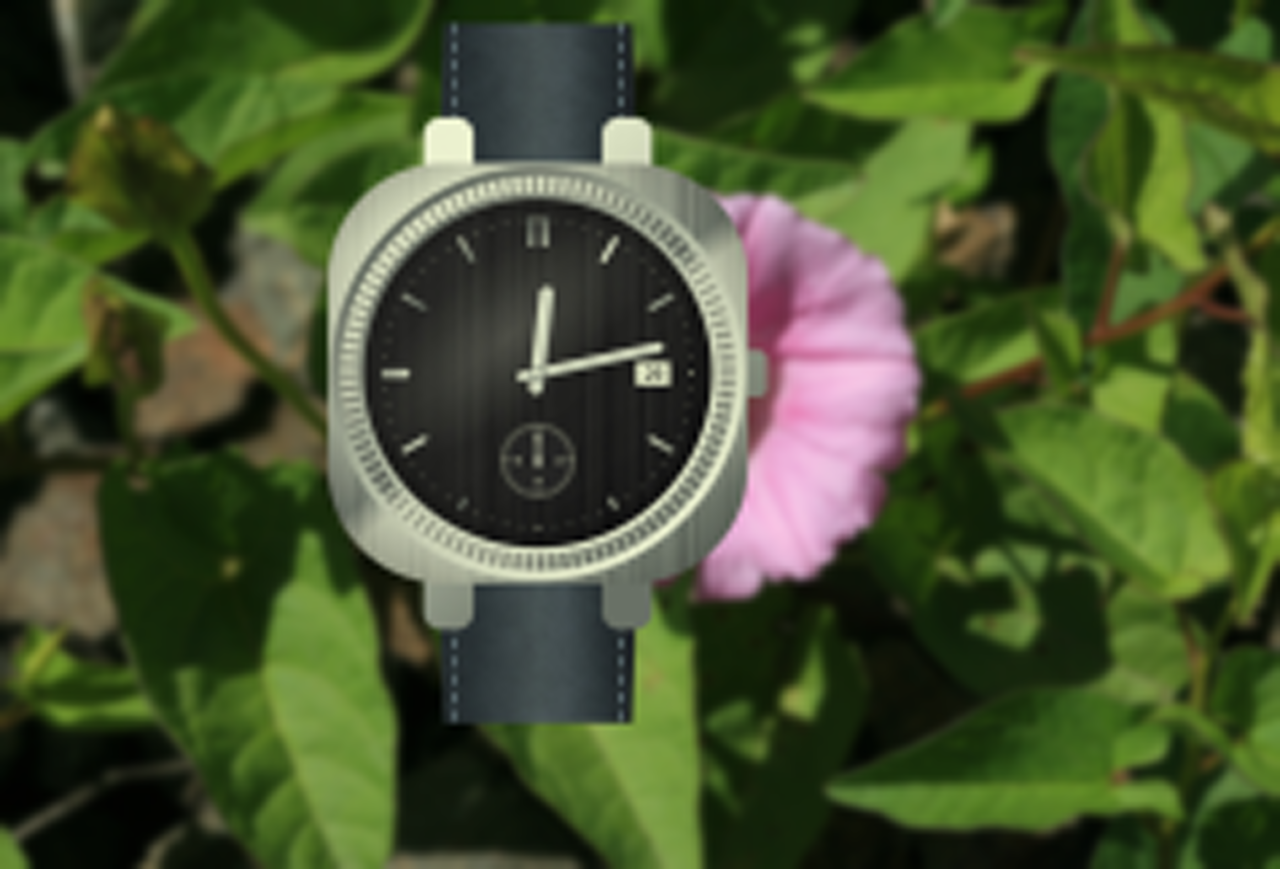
12:13
